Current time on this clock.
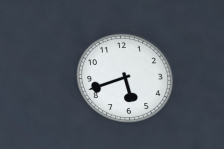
5:42
